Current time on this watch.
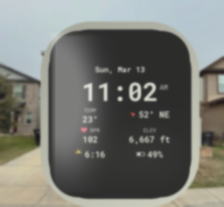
11:02
